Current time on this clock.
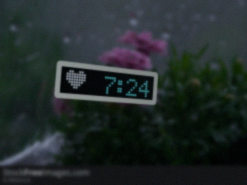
7:24
